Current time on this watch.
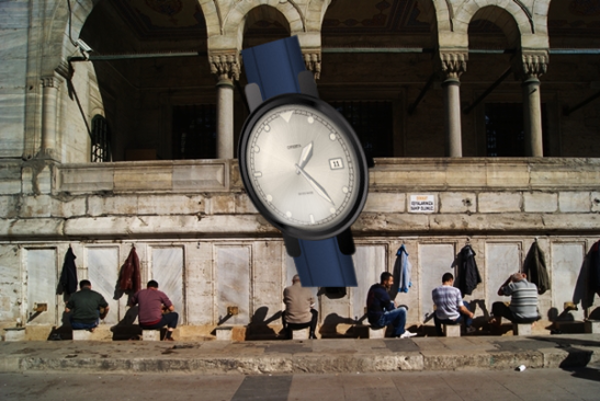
1:24
